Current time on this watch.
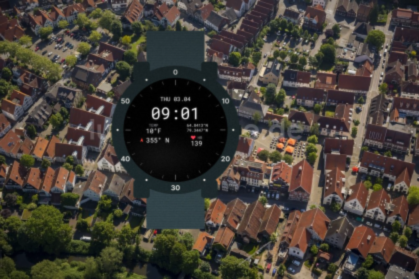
9:01
